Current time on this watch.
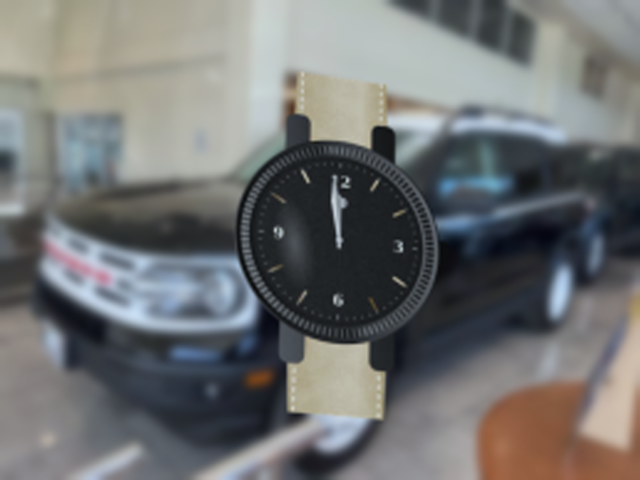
11:59
